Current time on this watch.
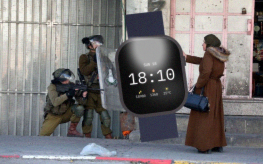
18:10
